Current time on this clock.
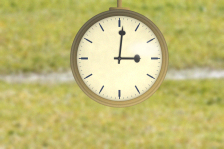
3:01
